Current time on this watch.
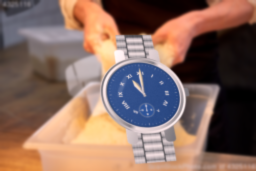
11:00
